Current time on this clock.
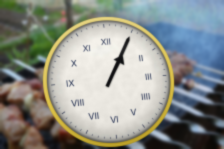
1:05
